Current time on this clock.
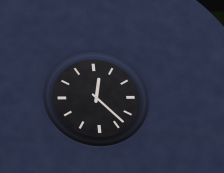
12:23
